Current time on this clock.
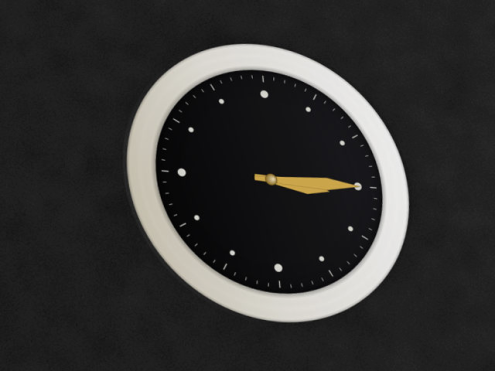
3:15
